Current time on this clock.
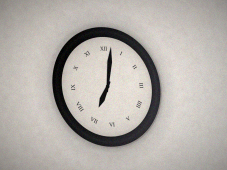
7:02
